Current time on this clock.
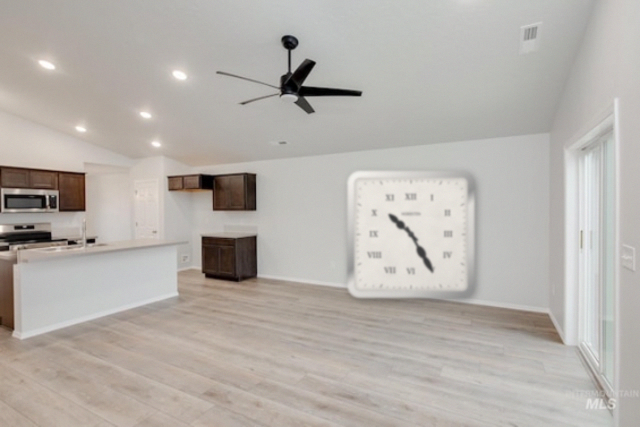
10:25
